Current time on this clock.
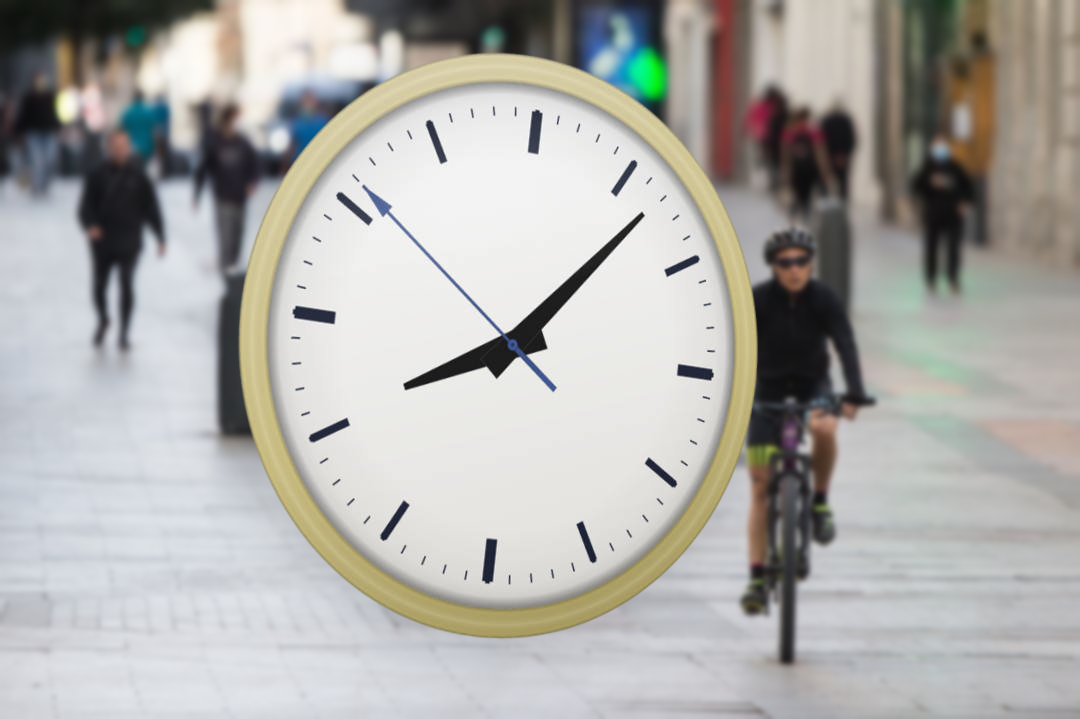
8:06:51
